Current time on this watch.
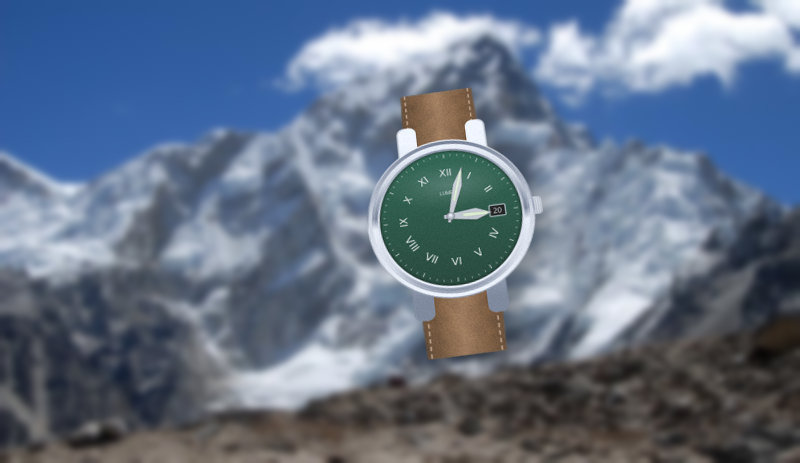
3:03
